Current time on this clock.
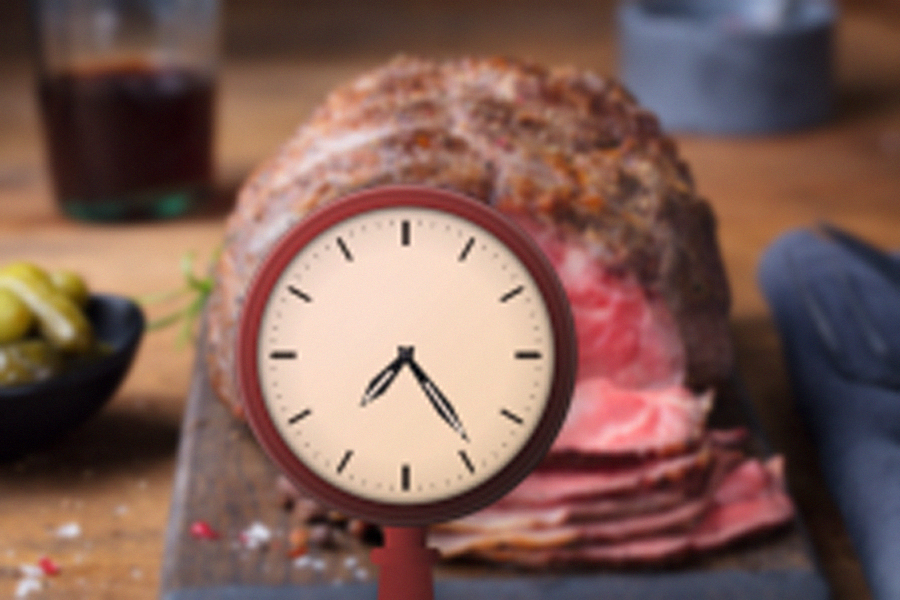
7:24
